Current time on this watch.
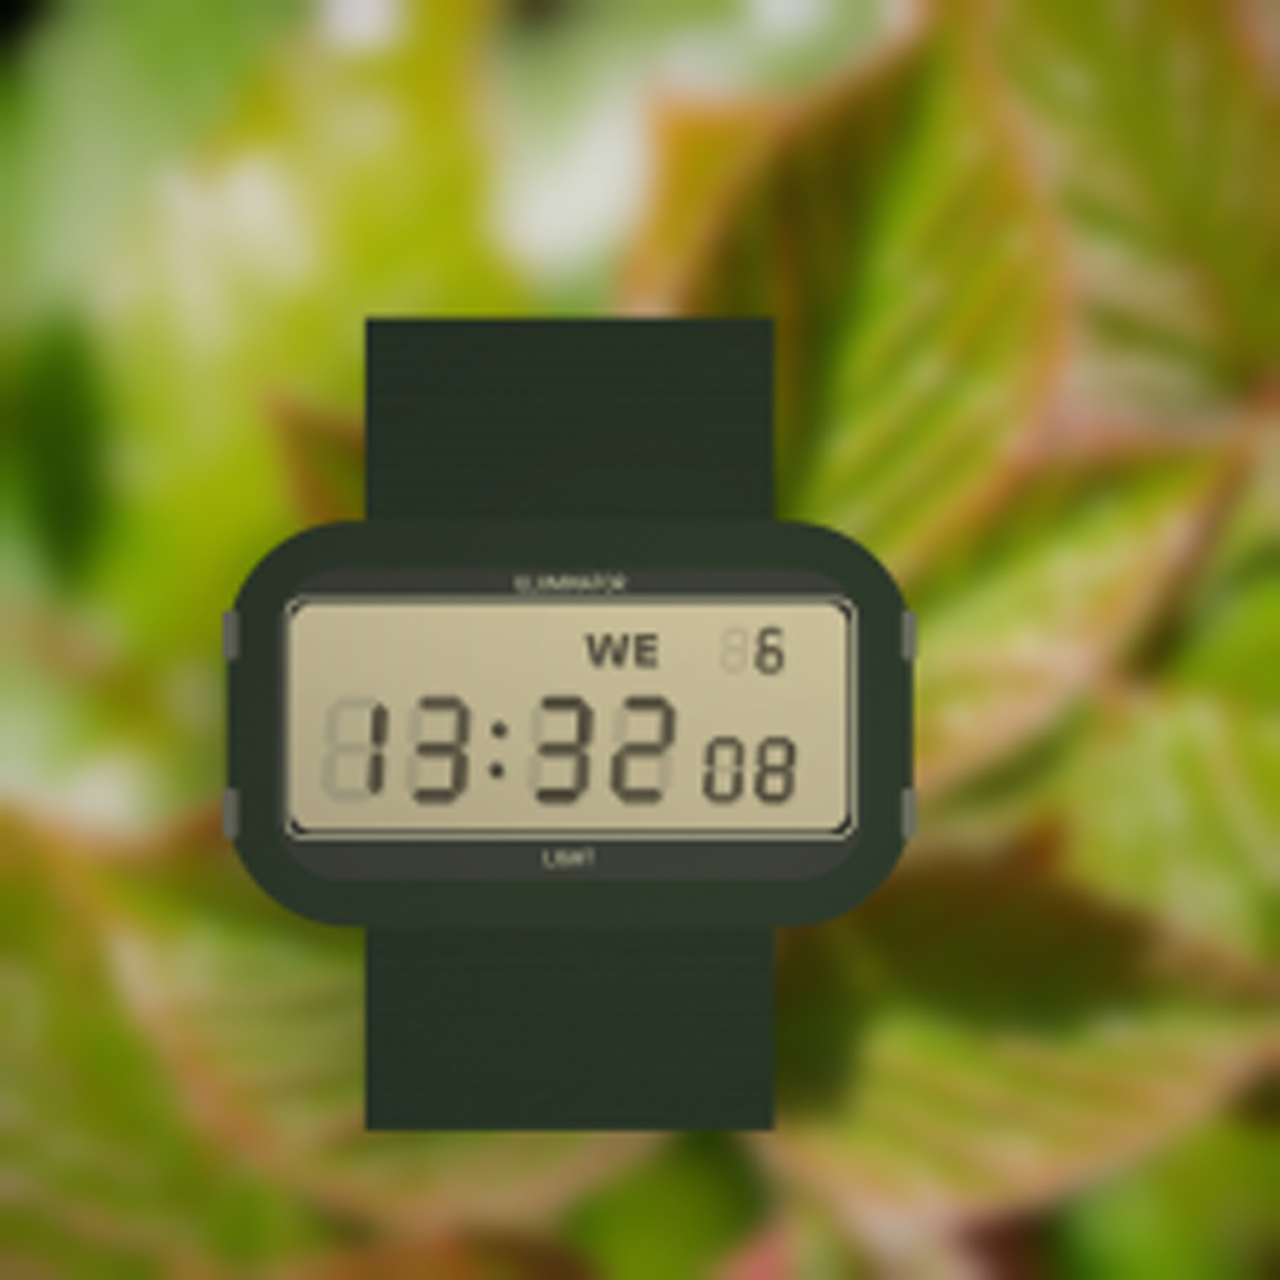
13:32:08
